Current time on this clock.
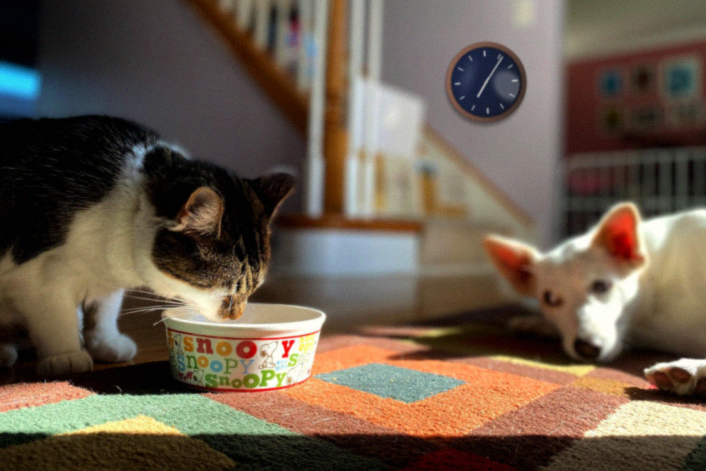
7:06
